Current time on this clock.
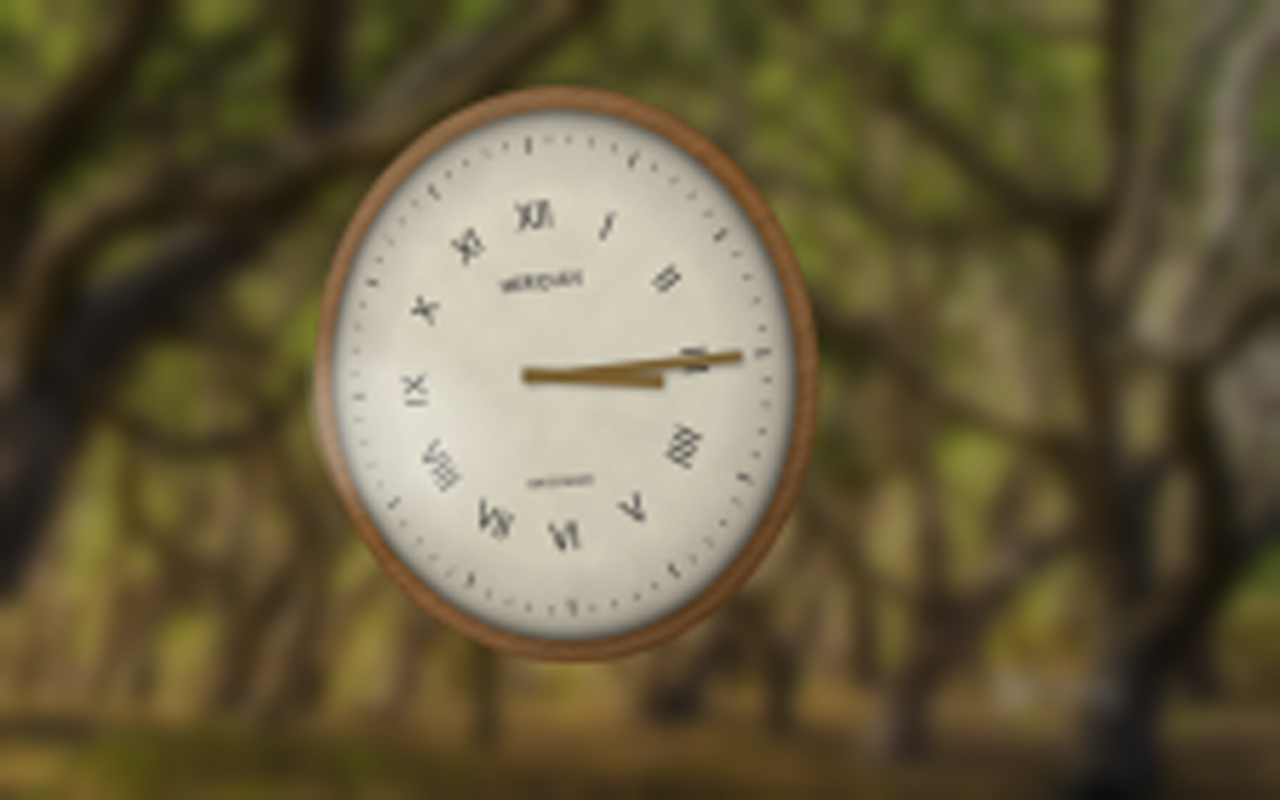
3:15
